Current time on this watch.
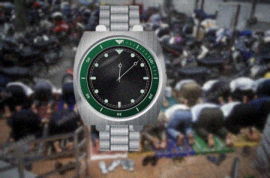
12:08
